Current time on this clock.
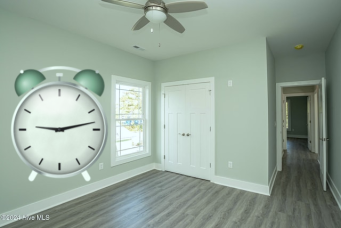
9:13
